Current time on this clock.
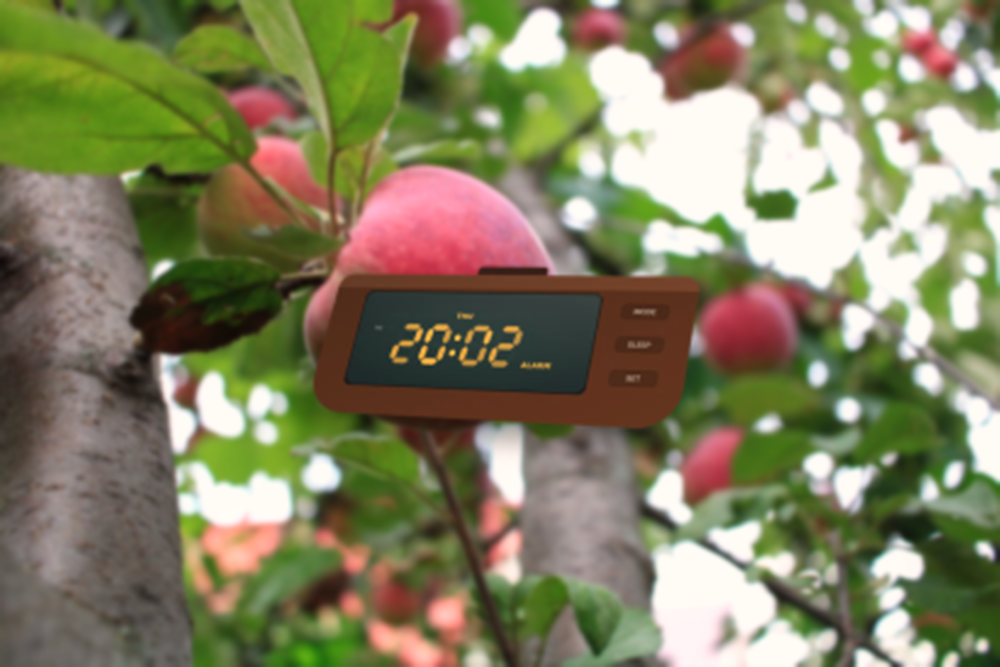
20:02
